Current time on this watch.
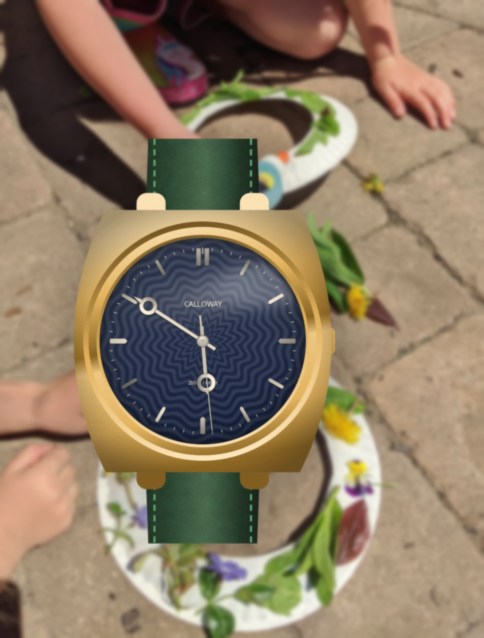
5:50:29
